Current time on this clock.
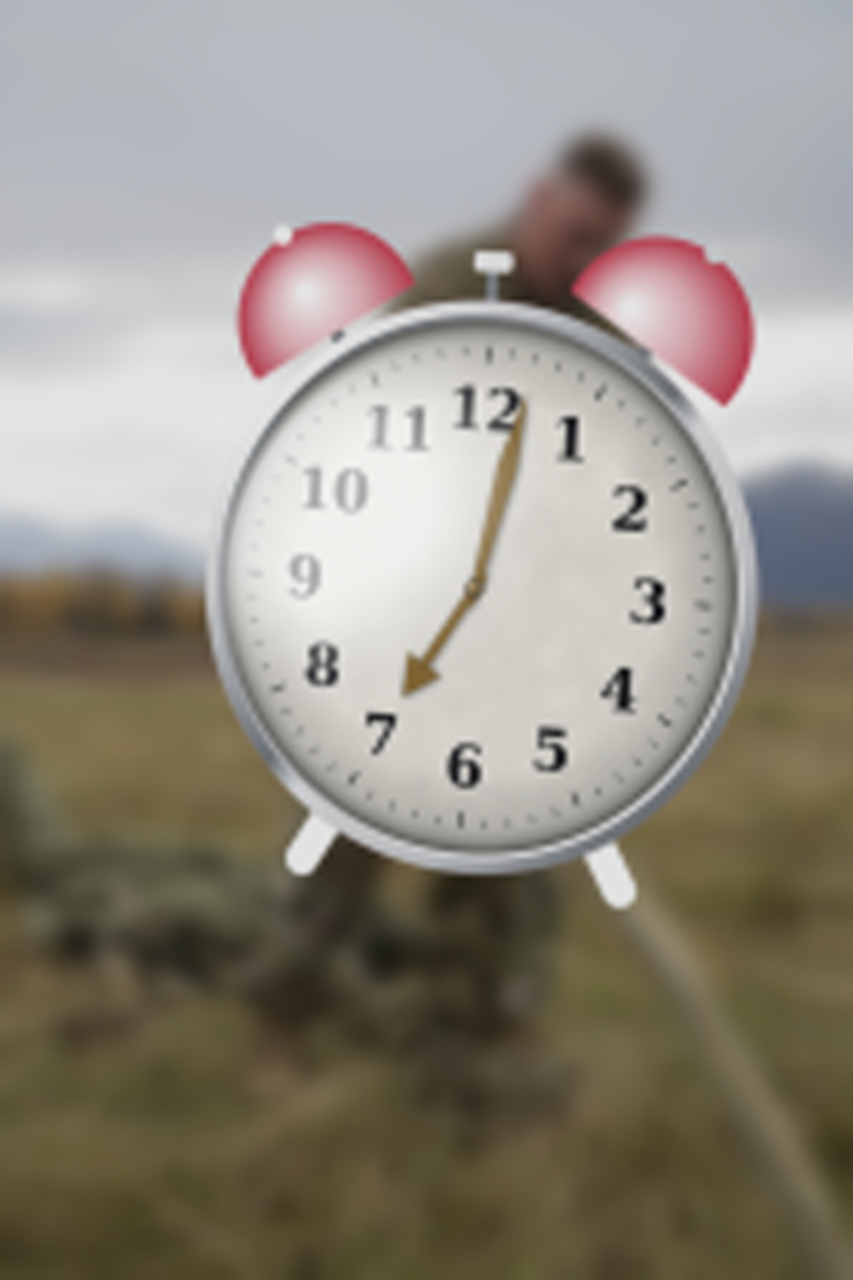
7:02
